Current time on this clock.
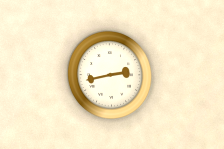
2:43
